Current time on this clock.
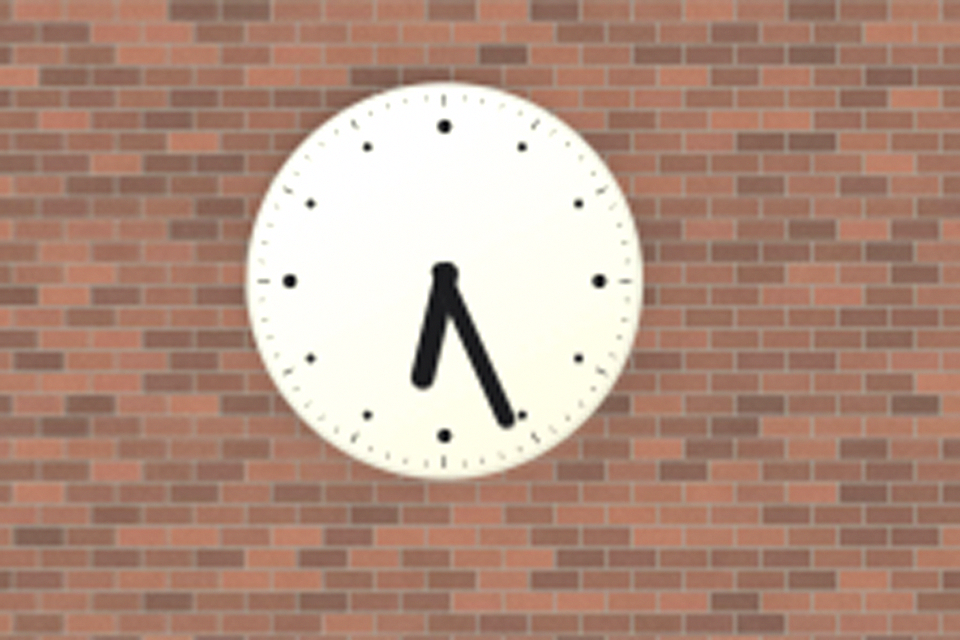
6:26
